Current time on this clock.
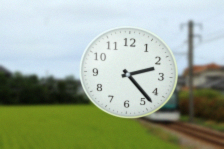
2:23
